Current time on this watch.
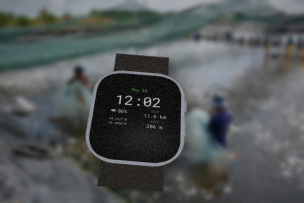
12:02
